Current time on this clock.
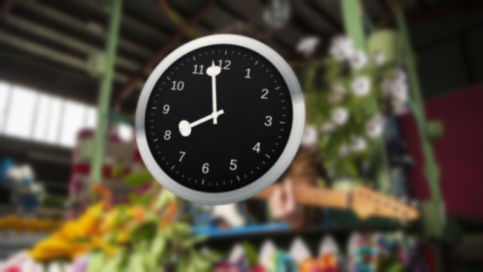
7:58
